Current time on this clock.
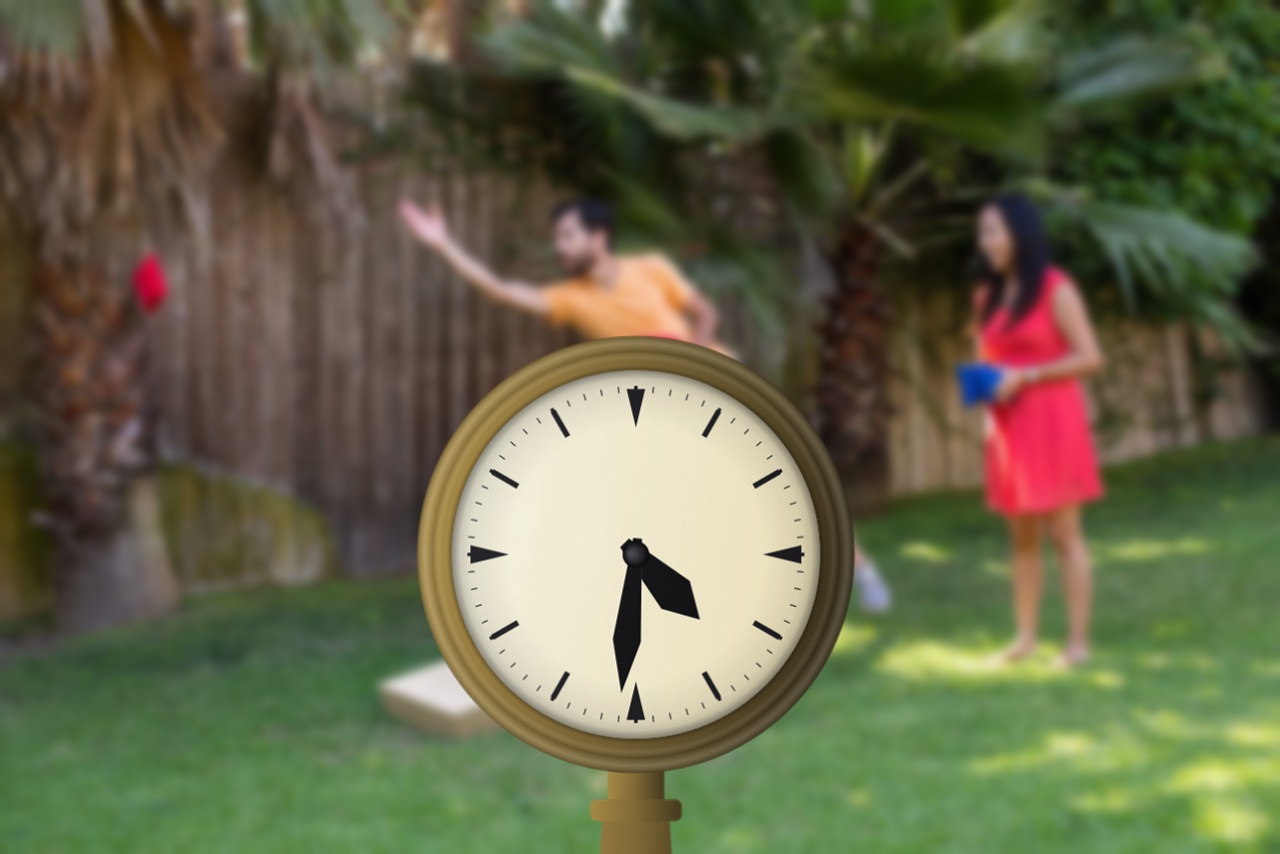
4:31
